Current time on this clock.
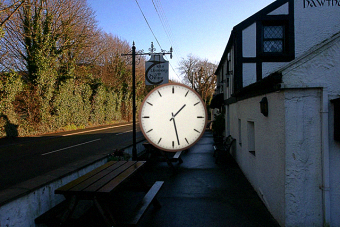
1:28
